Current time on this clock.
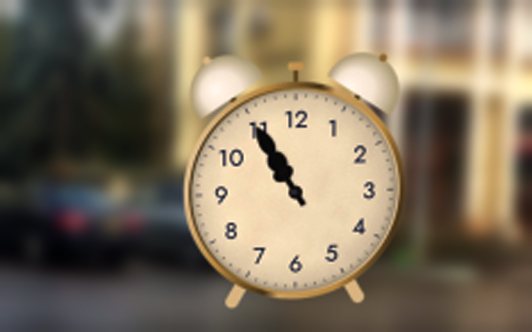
10:55
